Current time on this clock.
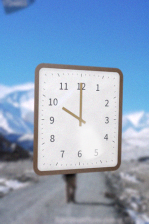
10:00
